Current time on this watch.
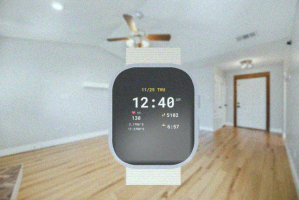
12:40
